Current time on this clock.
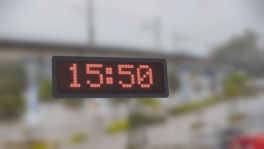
15:50
